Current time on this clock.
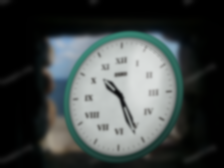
10:26
